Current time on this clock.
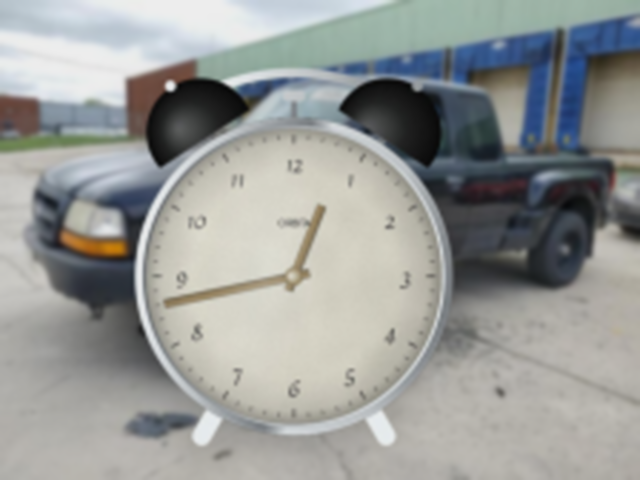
12:43
